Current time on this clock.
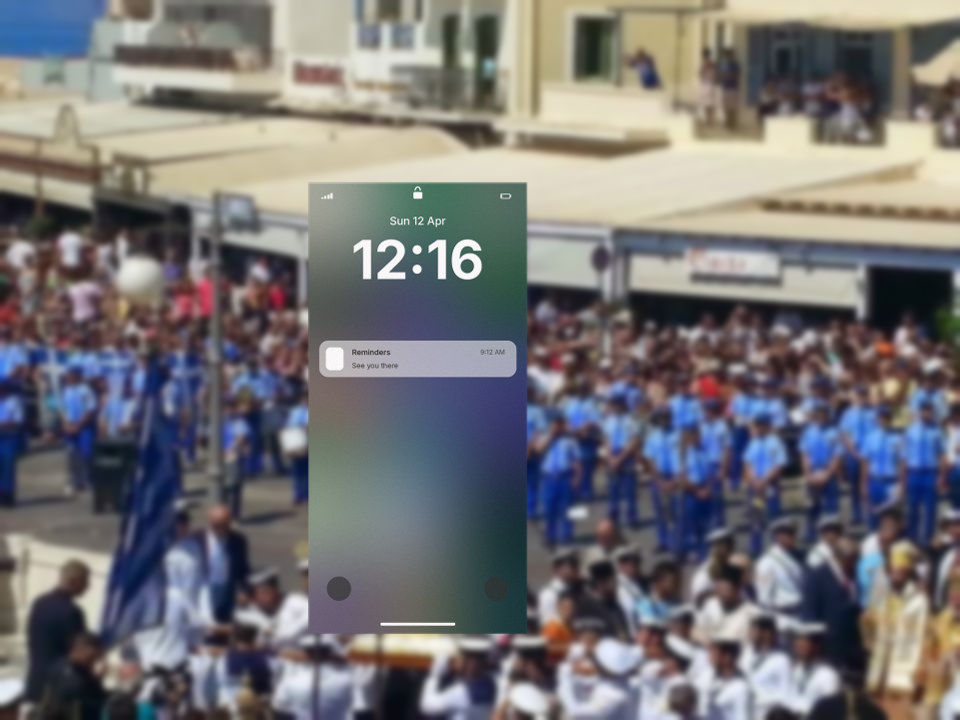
12:16
